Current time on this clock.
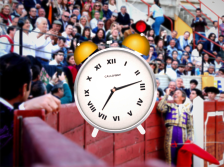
7:13
